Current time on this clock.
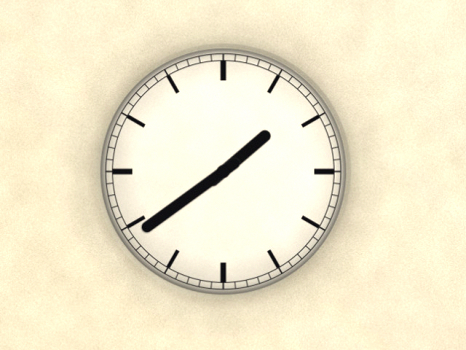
1:39
